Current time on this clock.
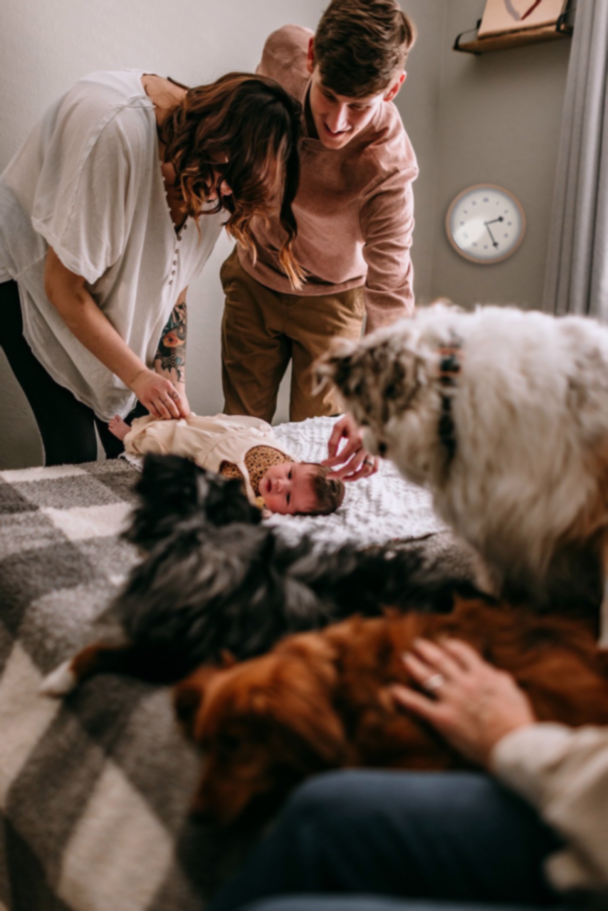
2:26
